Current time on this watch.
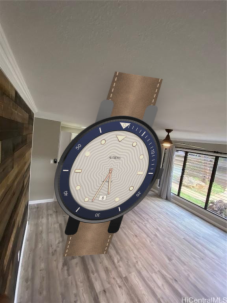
5:33
